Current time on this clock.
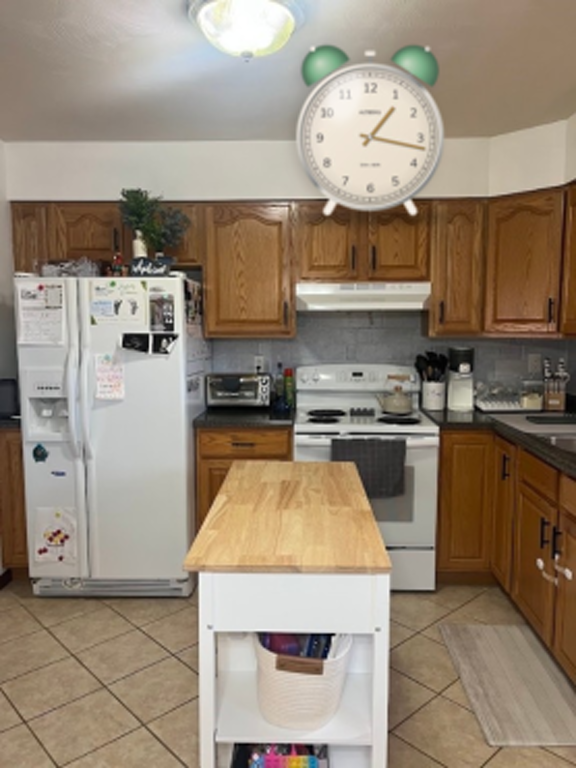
1:17
